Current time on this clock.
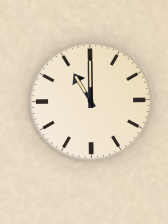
11:00
